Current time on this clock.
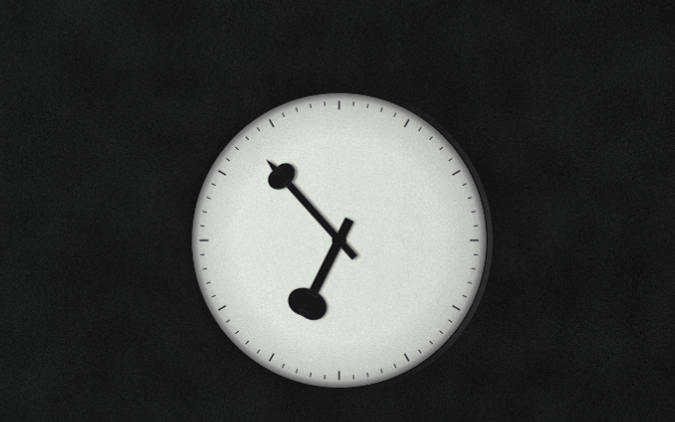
6:53
